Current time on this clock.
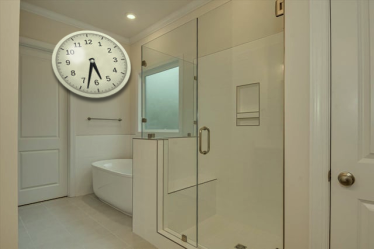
5:33
